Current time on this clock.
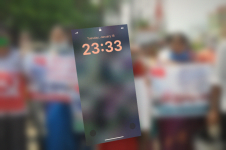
23:33
